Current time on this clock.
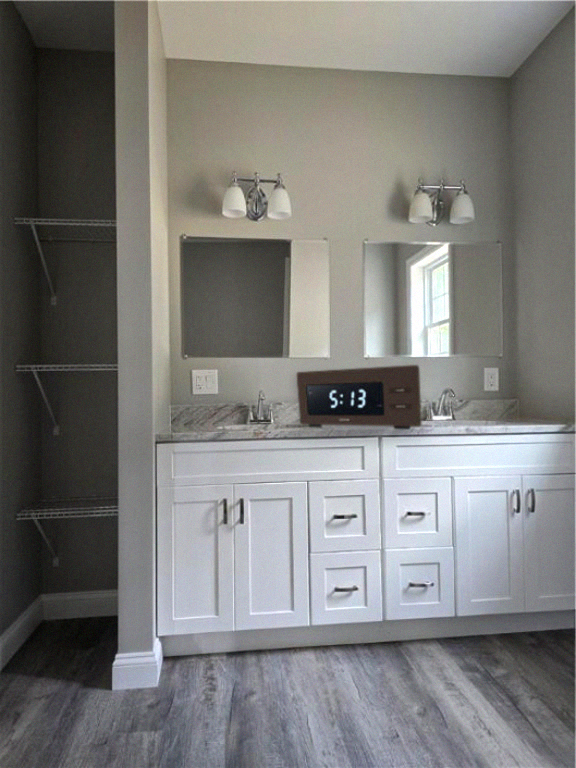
5:13
